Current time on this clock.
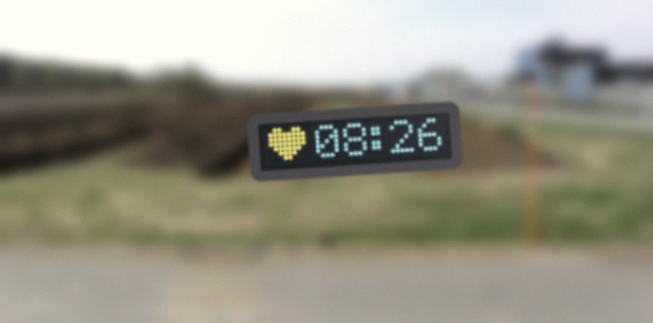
8:26
